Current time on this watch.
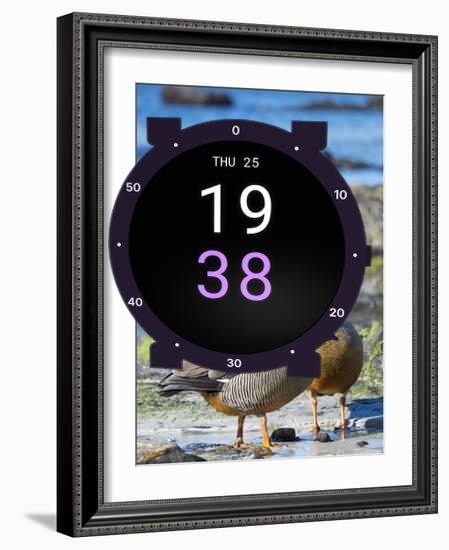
19:38
